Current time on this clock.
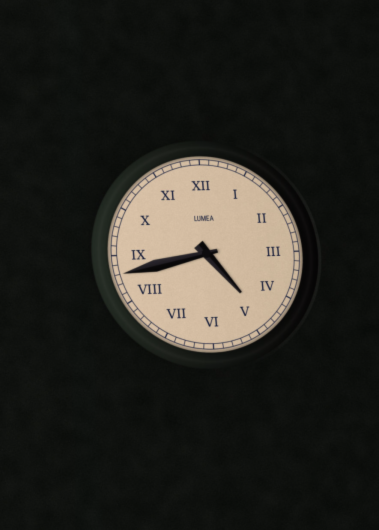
4:43
